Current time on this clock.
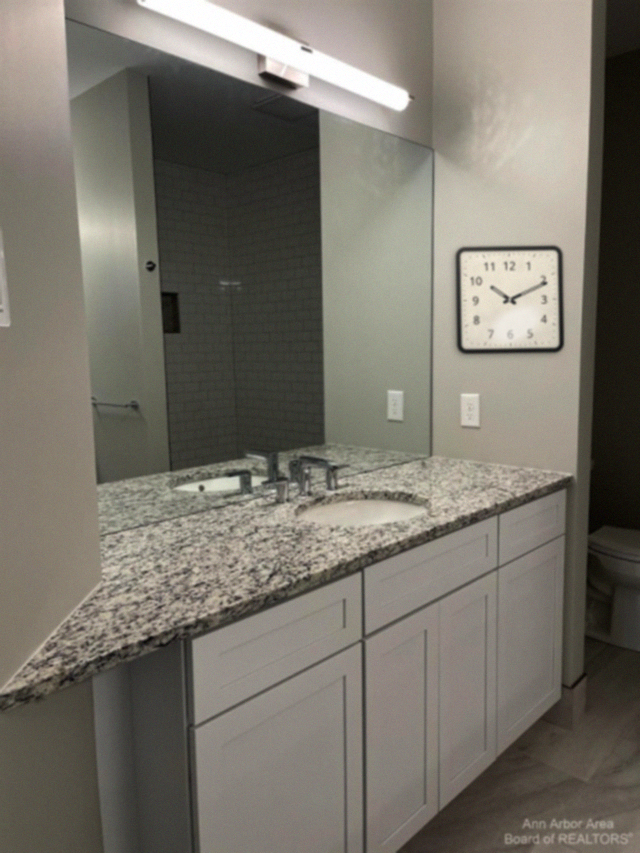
10:11
